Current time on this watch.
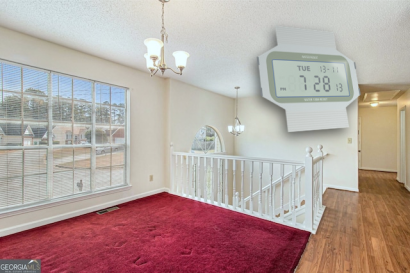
7:28:13
